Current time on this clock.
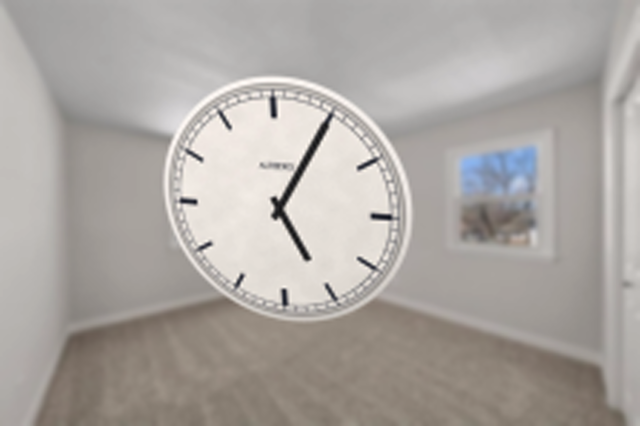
5:05
